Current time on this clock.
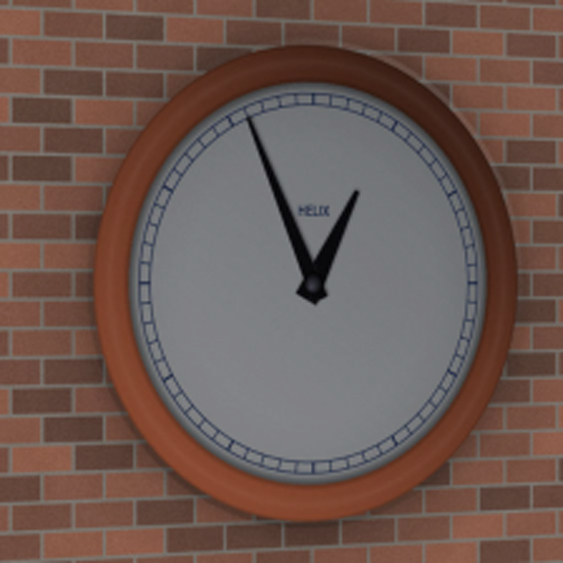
12:56
